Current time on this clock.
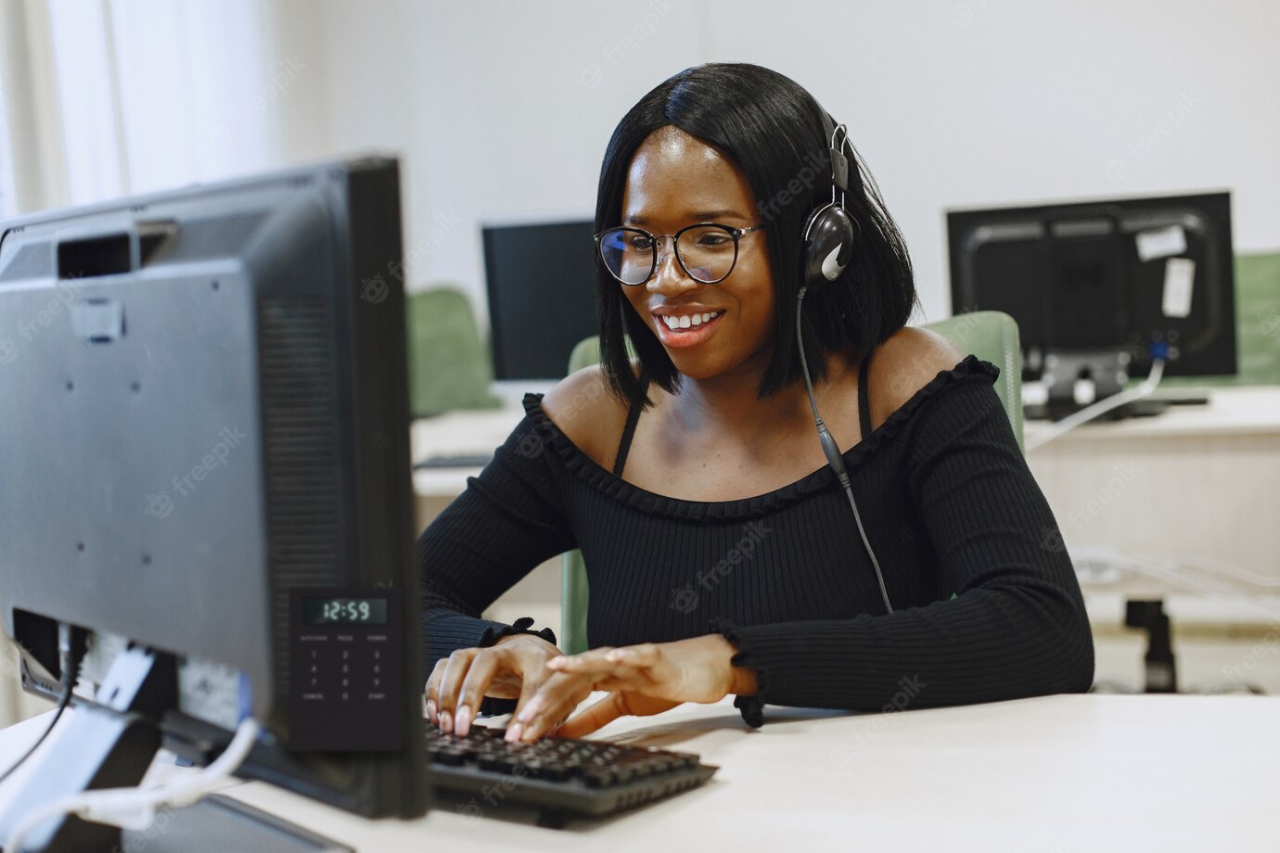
12:59
